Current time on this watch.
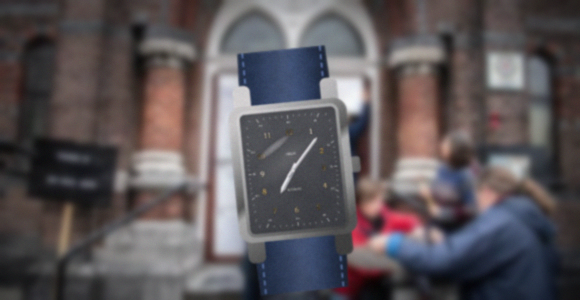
7:07
